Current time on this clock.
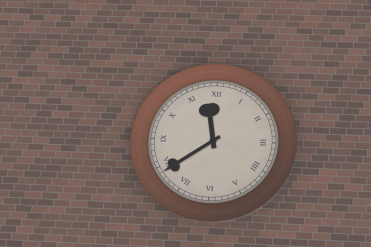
11:39
